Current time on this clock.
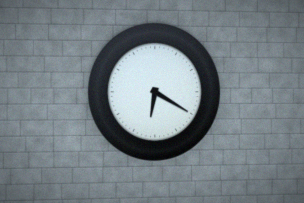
6:20
